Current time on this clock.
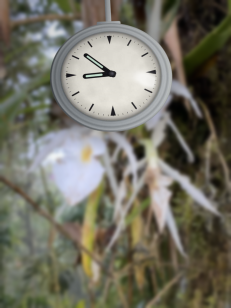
8:52
